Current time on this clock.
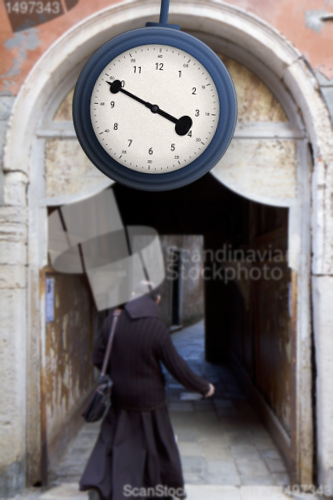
3:49
